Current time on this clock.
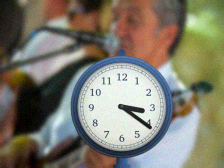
3:21
